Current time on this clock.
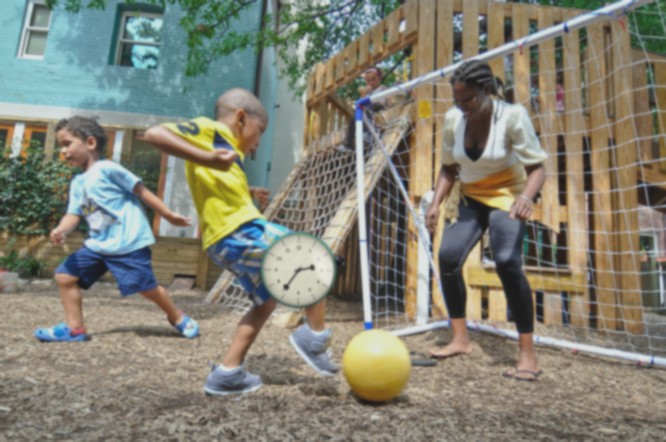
2:36
